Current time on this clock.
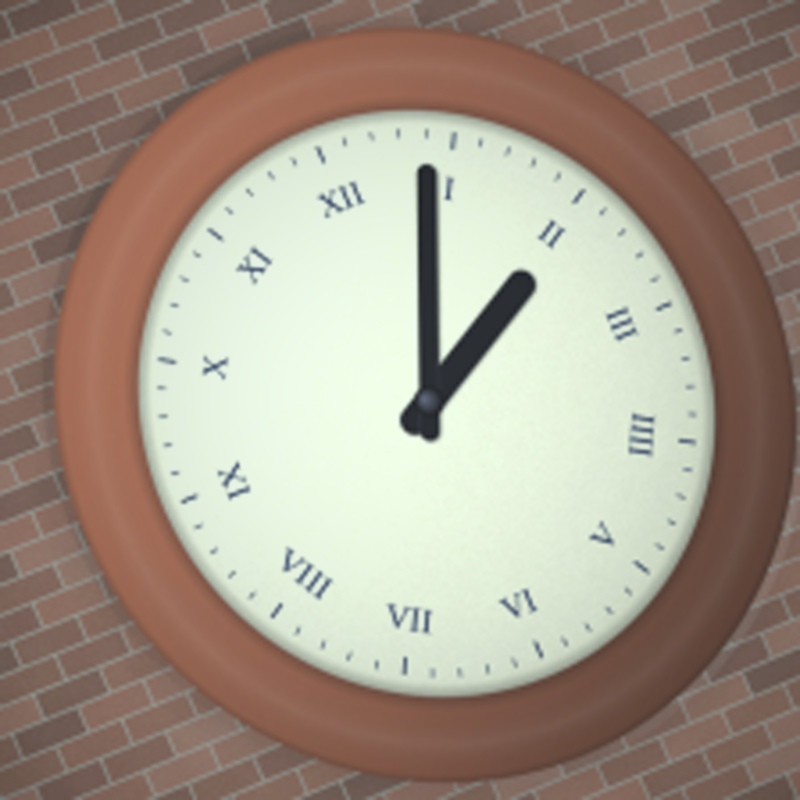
2:04
